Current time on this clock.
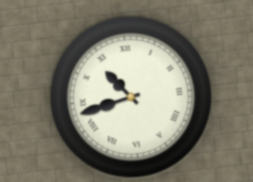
10:43
